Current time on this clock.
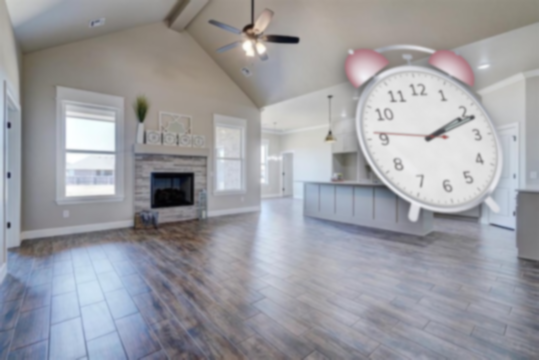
2:11:46
